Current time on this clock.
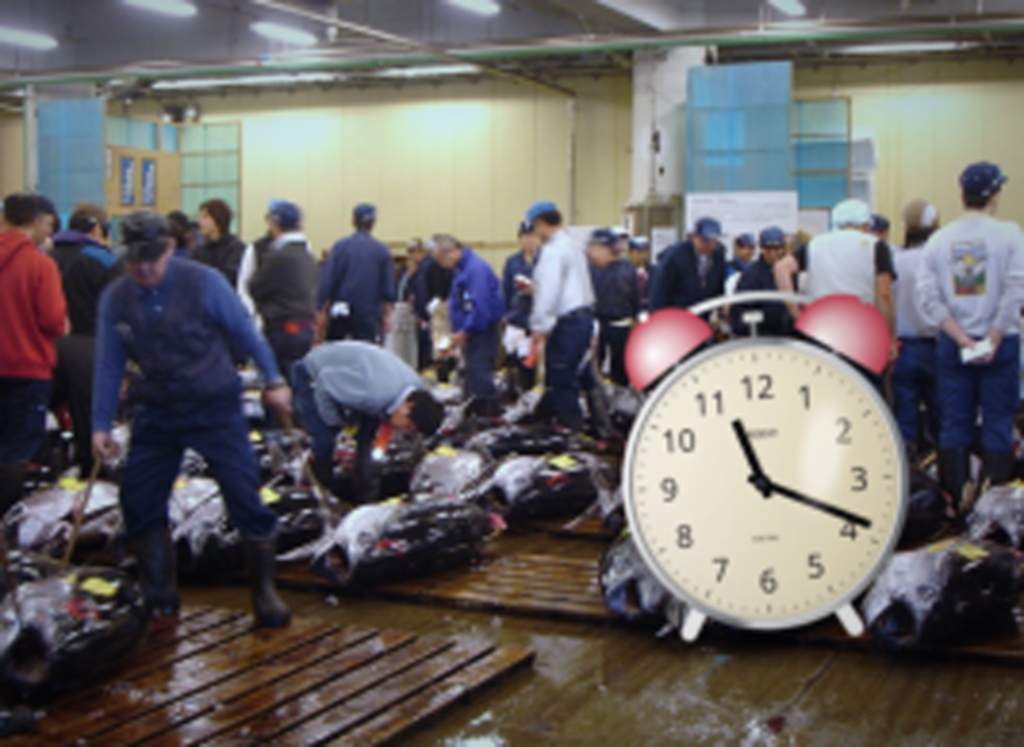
11:19
